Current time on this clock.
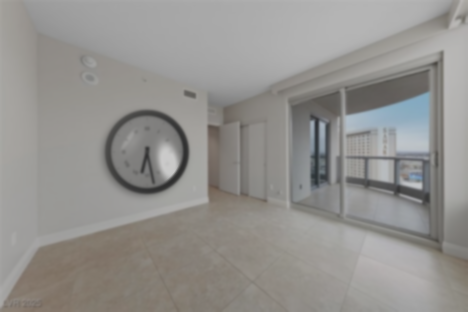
6:28
